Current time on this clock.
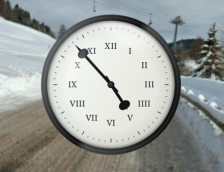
4:53
